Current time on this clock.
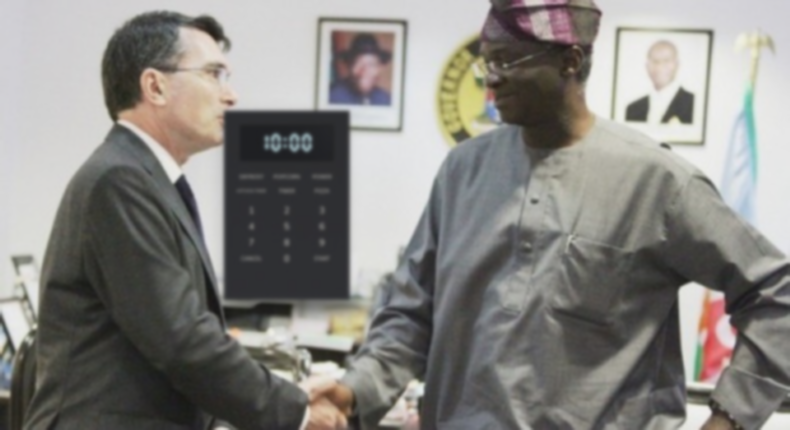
10:00
